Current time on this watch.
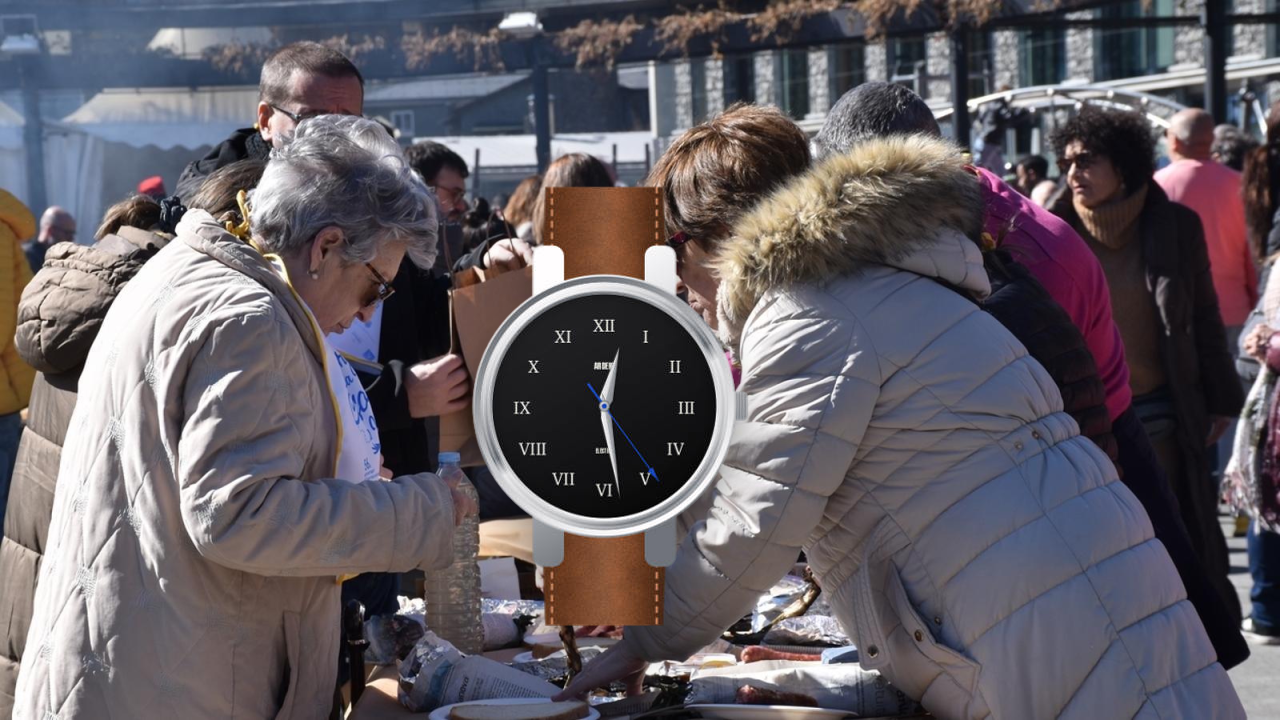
12:28:24
